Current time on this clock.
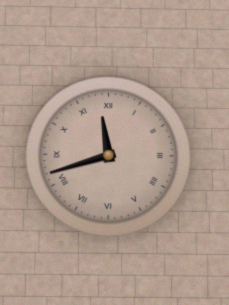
11:42
